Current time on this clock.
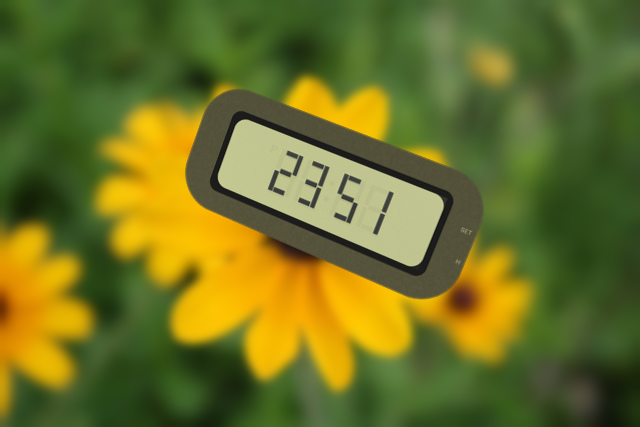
23:51
